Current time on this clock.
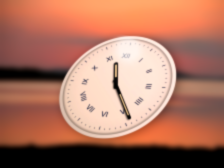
11:24
